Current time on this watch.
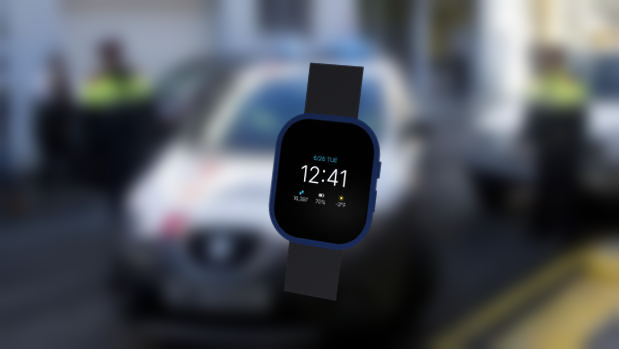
12:41
